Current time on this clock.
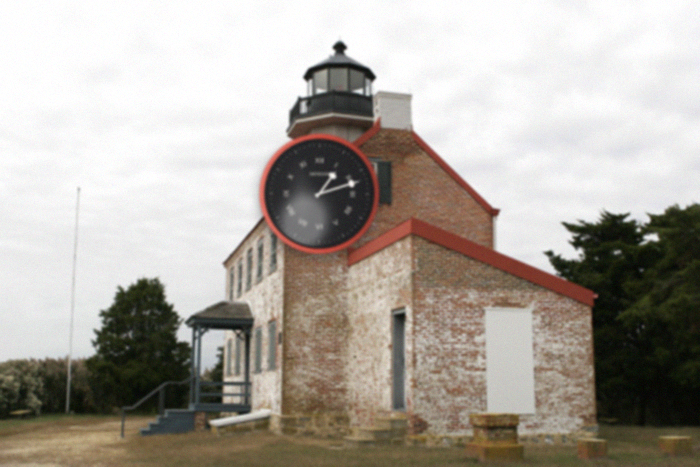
1:12
